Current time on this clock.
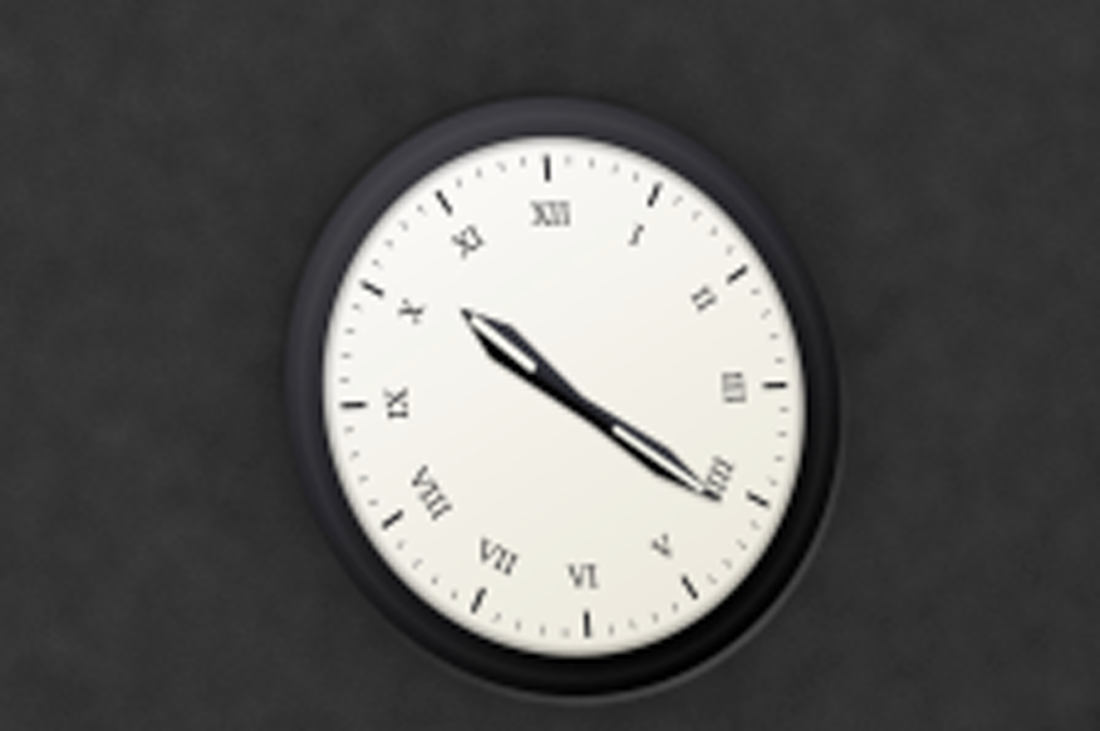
10:21
